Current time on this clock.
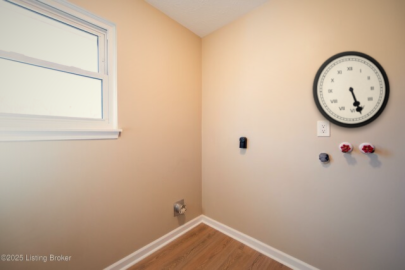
5:27
